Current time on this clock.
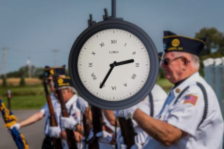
2:35
